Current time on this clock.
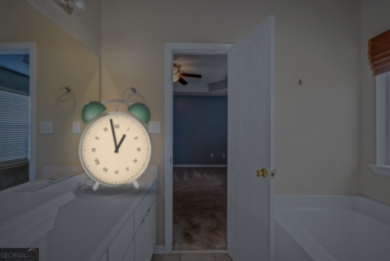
12:58
